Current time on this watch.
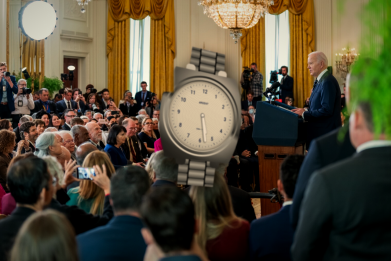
5:28
